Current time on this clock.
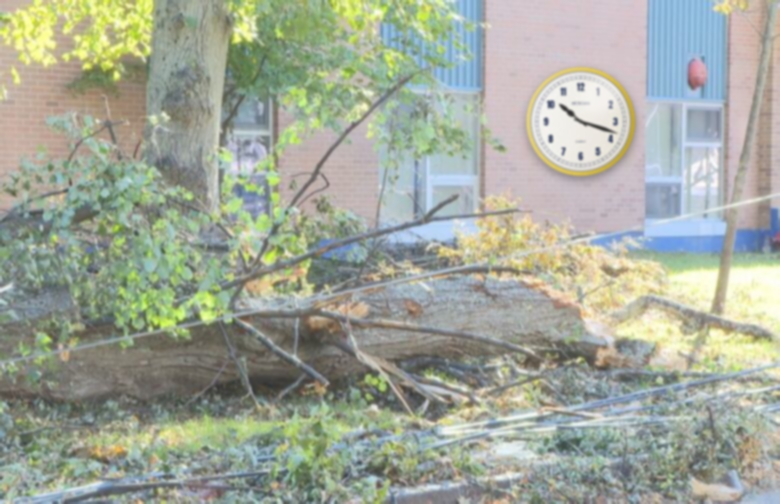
10:18
